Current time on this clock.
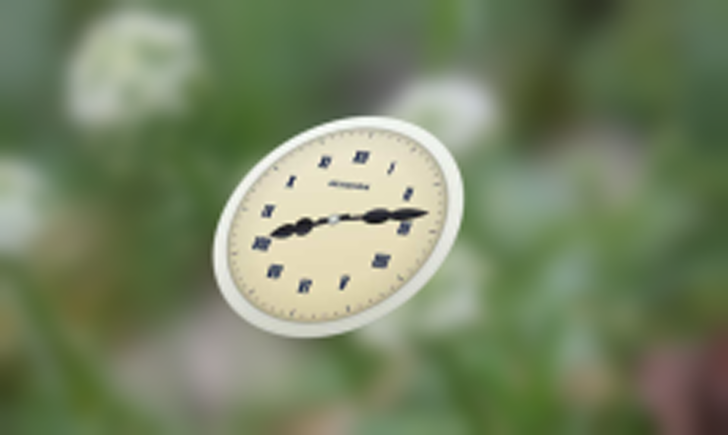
8:13
